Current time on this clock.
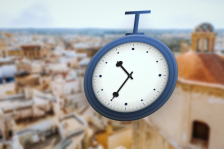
10:35
